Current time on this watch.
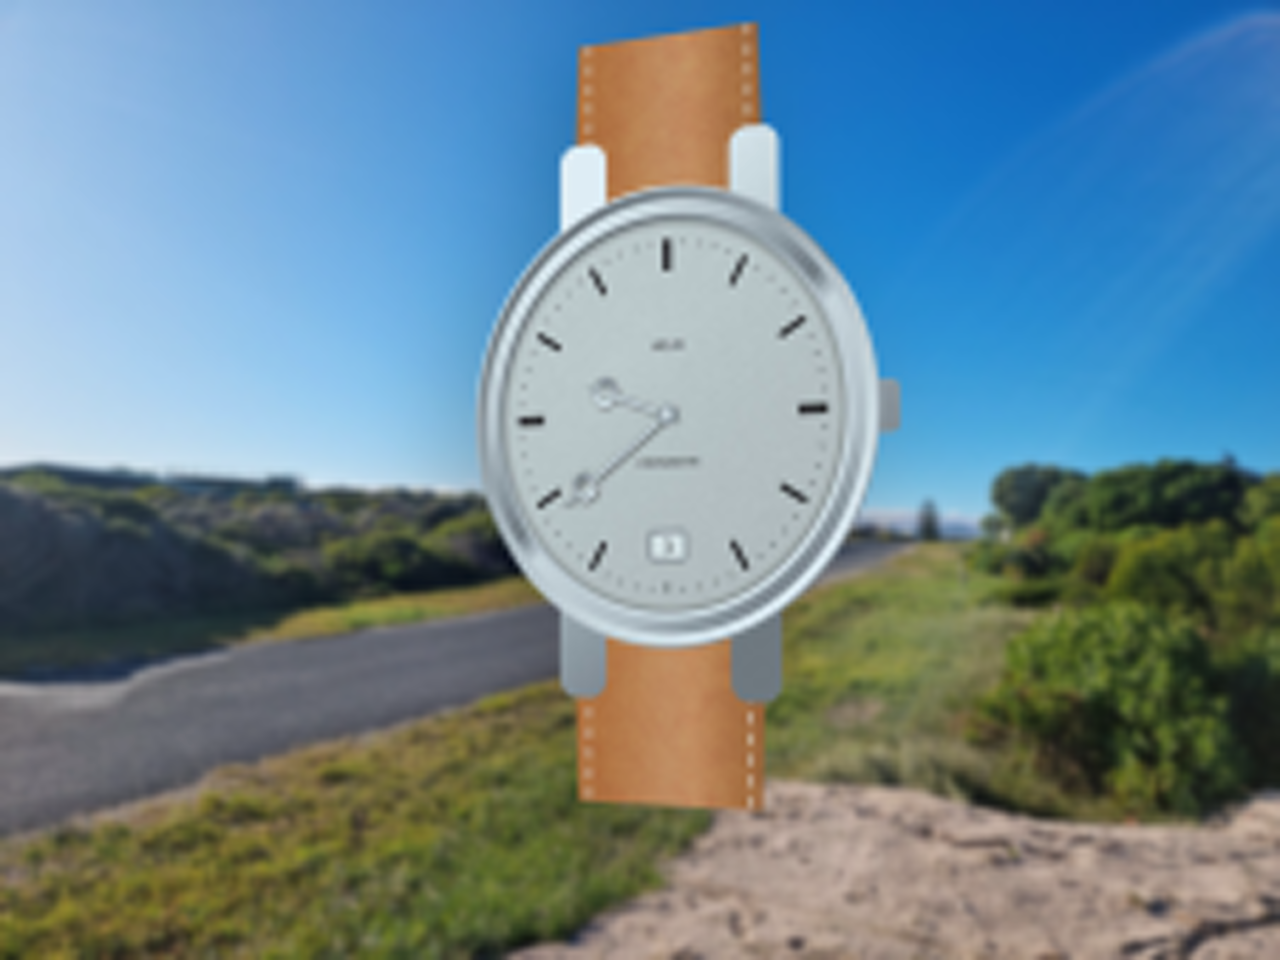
9:39
